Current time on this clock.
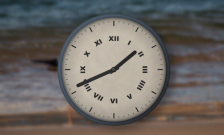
1:41
